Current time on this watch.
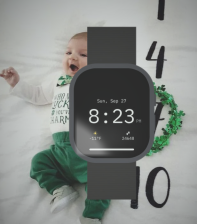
8:23
